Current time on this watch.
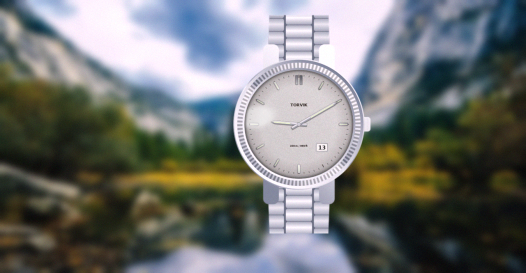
9:10
